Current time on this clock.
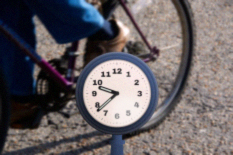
9:38
